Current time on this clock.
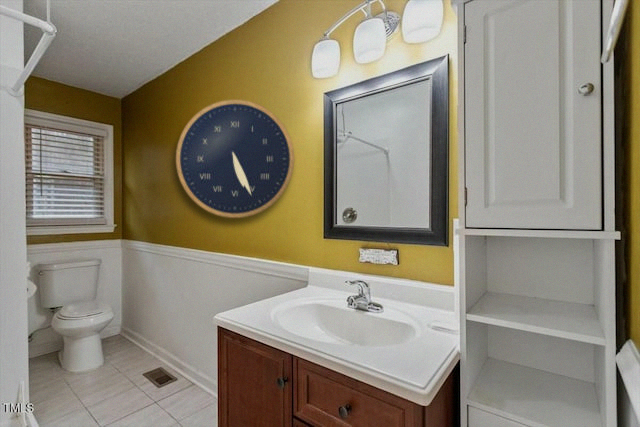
5:26
